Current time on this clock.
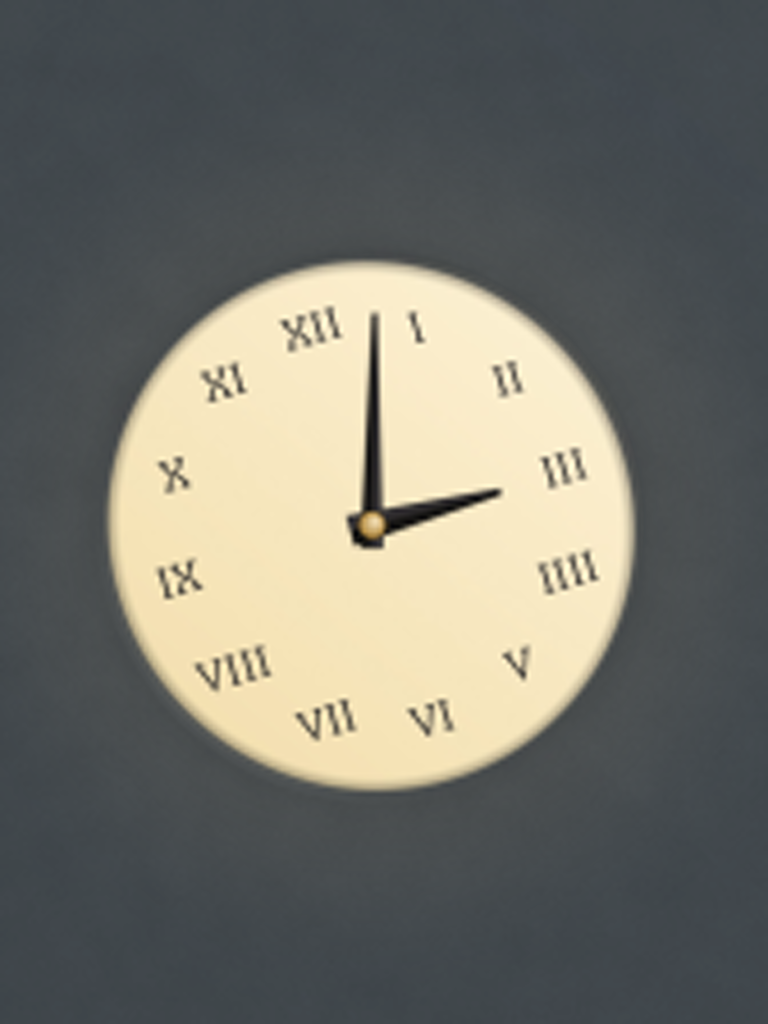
3:03
